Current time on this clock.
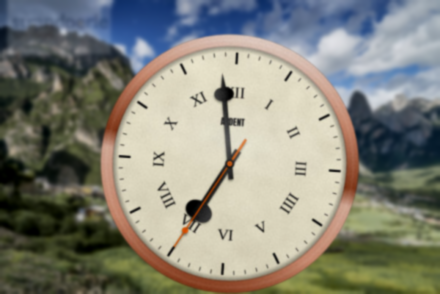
6:58:35
